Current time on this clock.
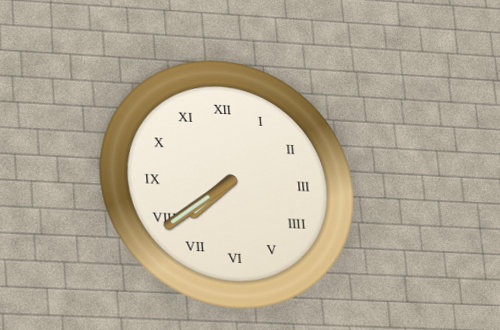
7:39
